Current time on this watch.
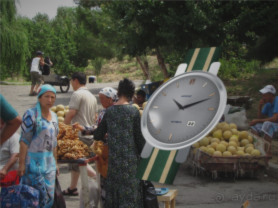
10:11
